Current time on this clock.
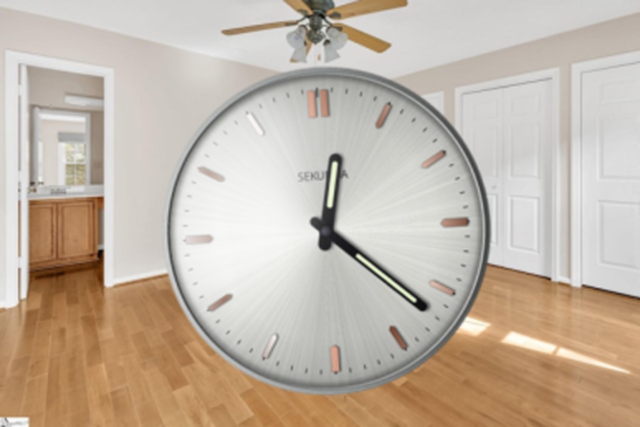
12:22
